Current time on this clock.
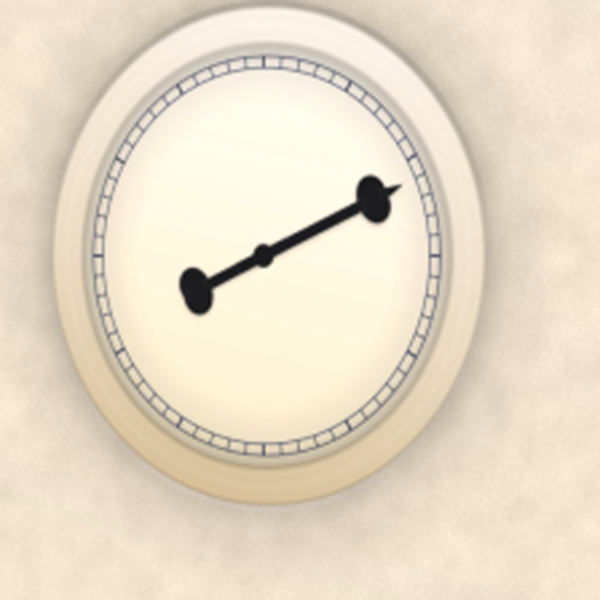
8:11
